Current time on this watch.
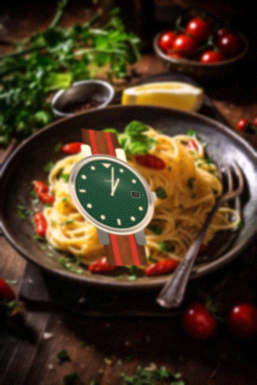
1:02
